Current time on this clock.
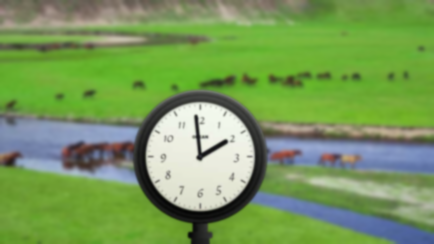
1:59
